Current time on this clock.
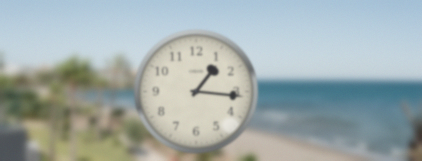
1:16
